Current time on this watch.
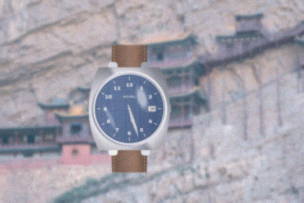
5:27
